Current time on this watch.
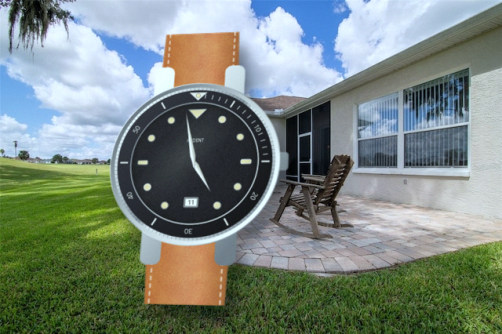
4:58
